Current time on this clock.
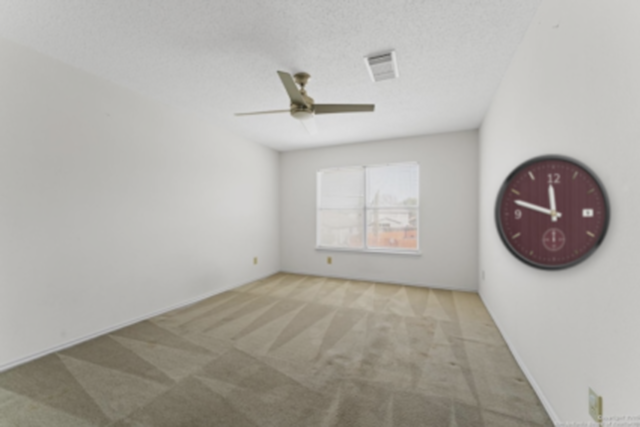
11:48
